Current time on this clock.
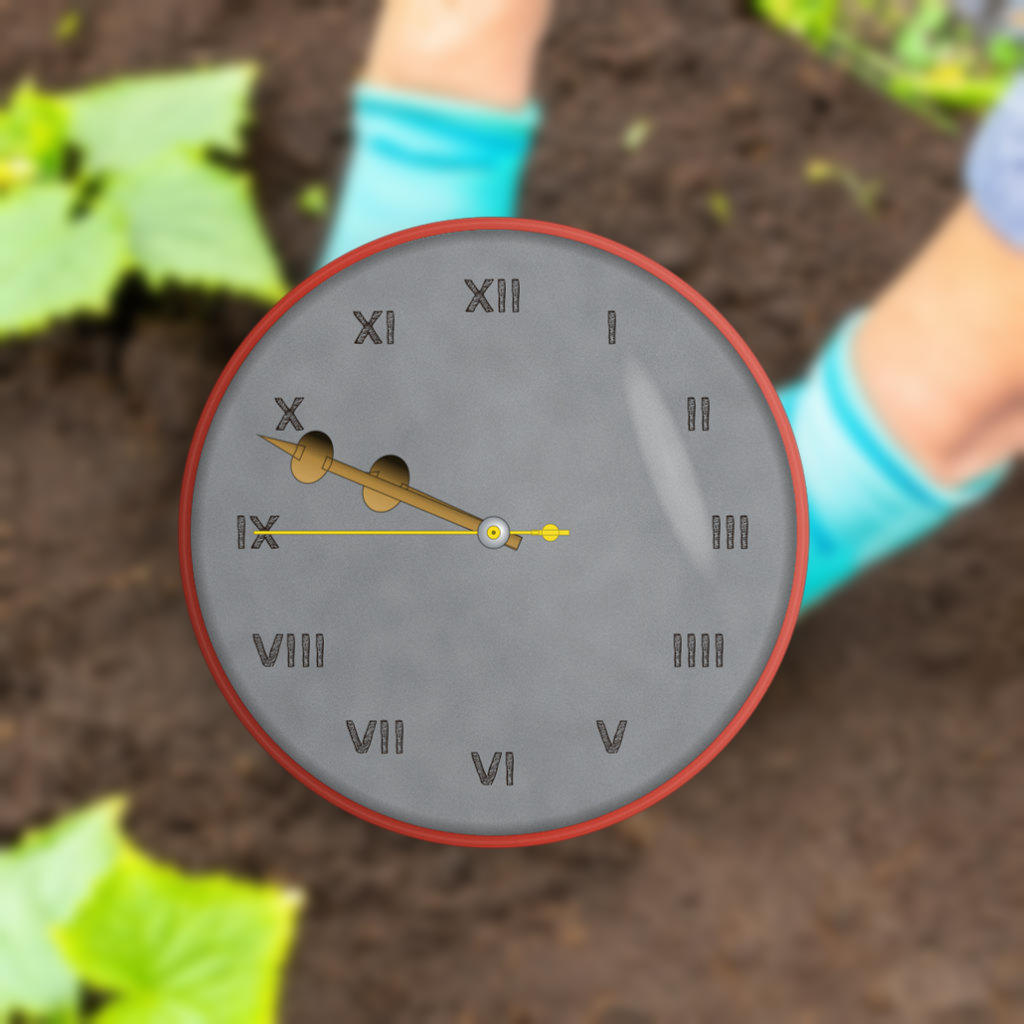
9:48:45
